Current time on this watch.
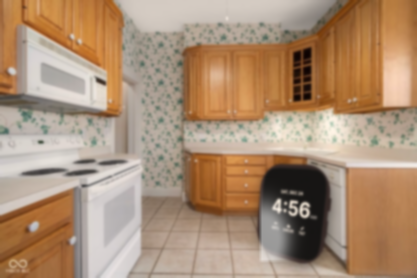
4:56
